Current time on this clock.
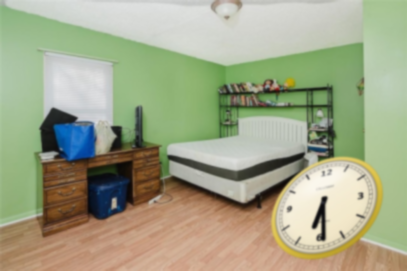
6:29
